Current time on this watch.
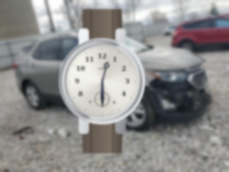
12:30
